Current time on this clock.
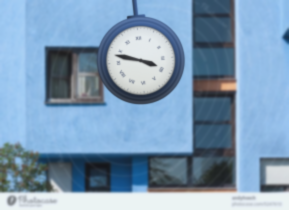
3:48
